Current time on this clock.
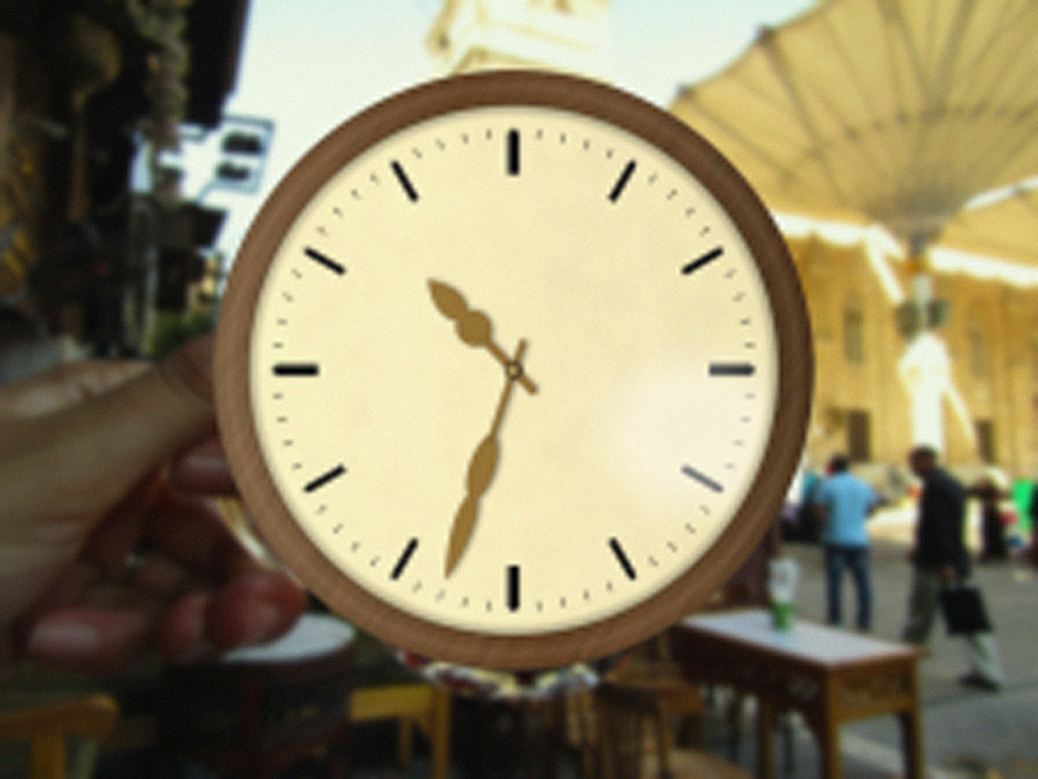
10:33
